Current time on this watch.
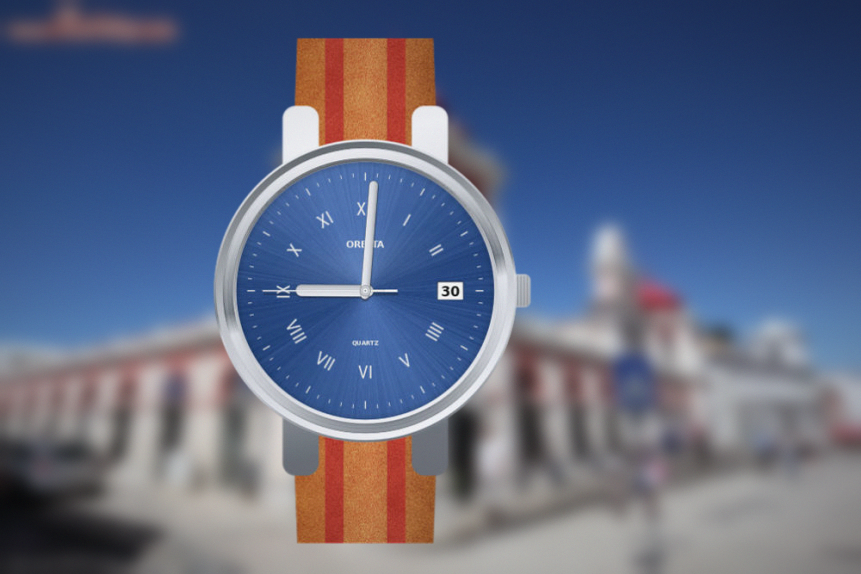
9:00:45
